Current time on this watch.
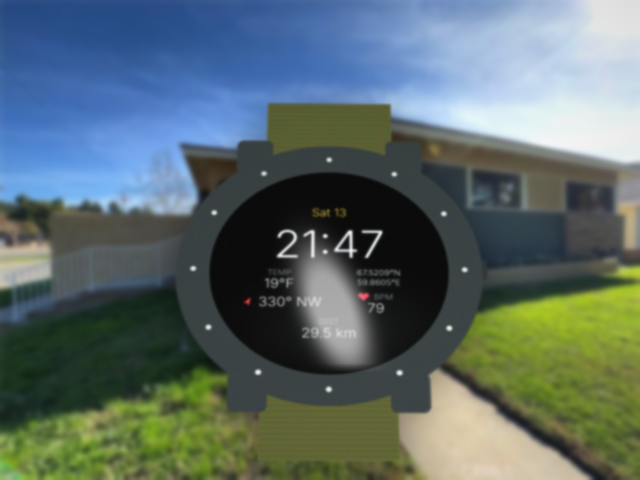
21:47
